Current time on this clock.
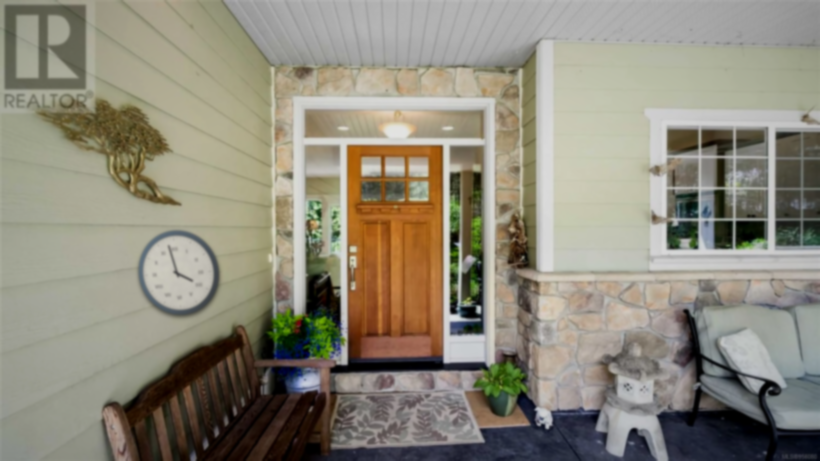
3:58
